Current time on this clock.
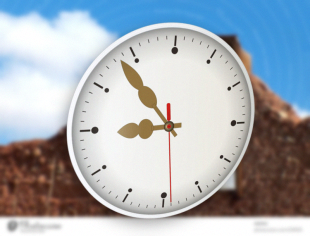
8:53:29
